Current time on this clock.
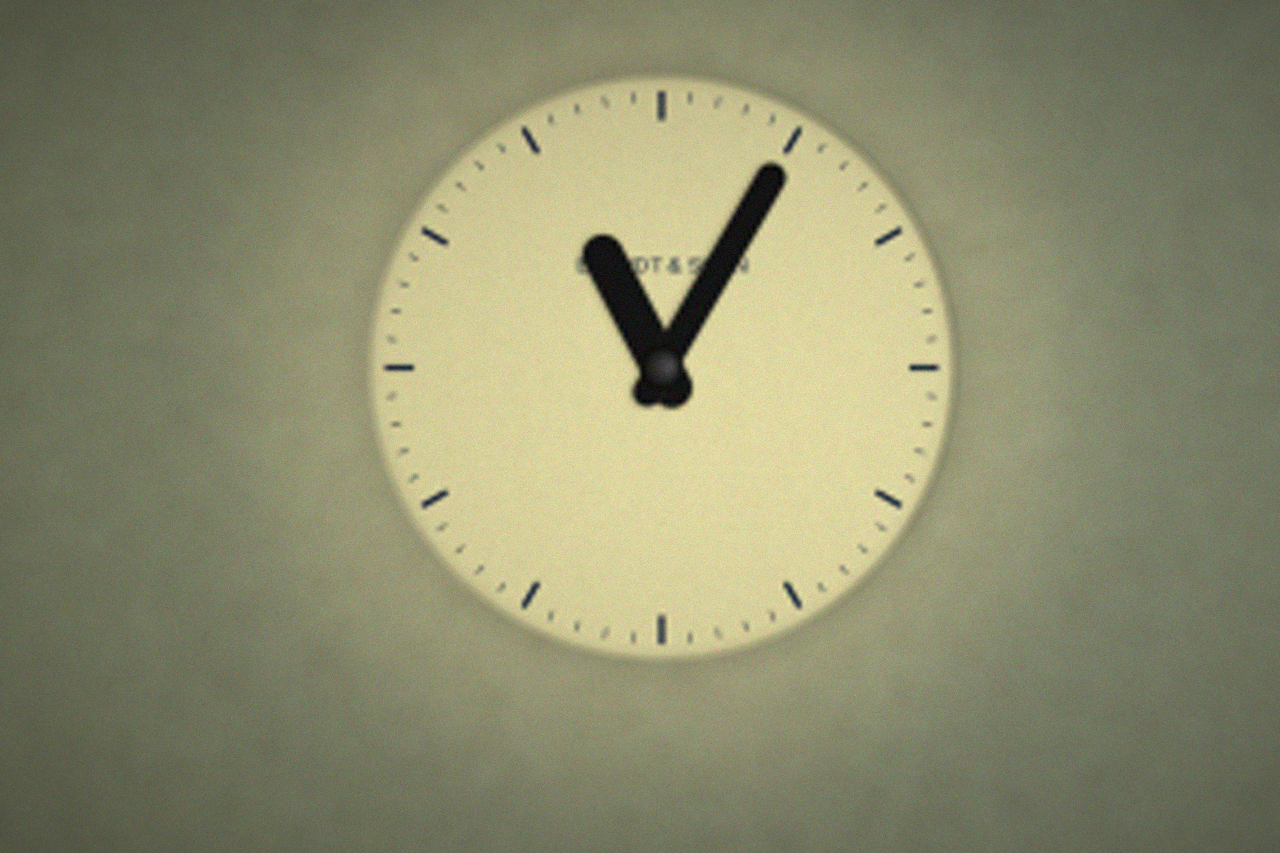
11:05
